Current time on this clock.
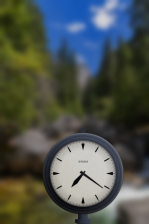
7:21
